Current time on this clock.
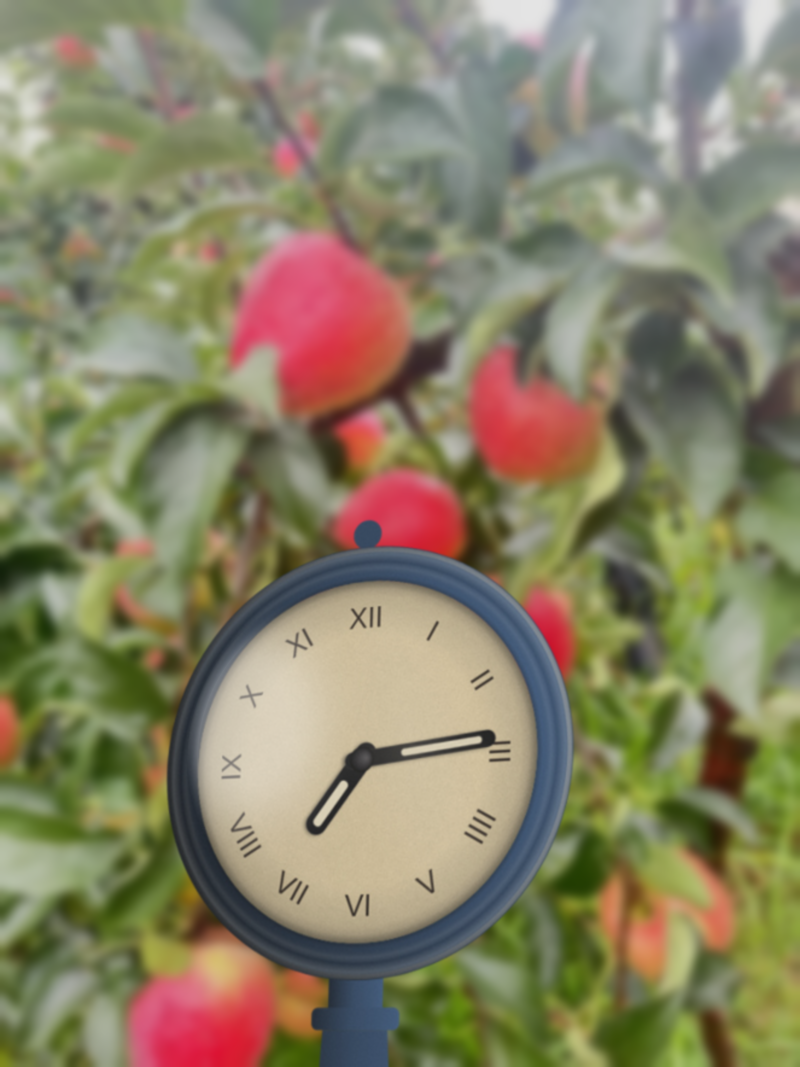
7:14
